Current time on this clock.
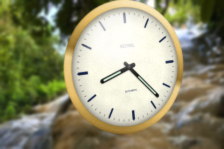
8:23
